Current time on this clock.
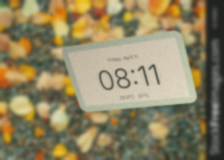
8:11
